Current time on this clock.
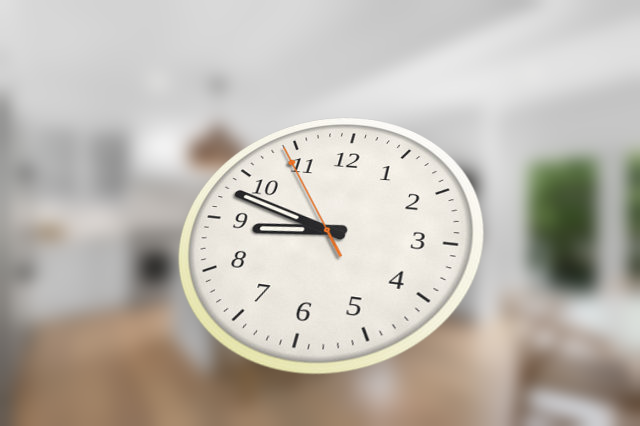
8:47:54
